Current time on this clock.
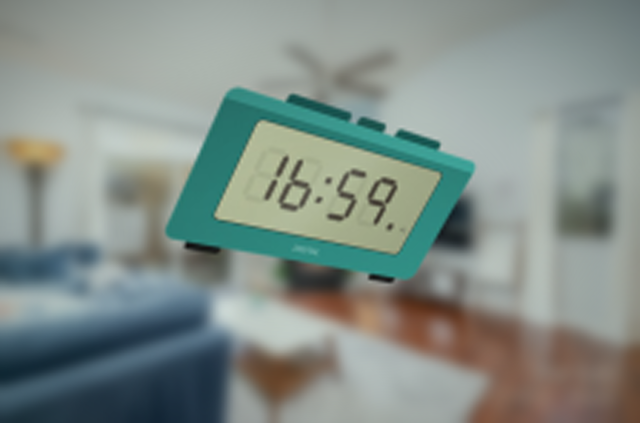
16:59
